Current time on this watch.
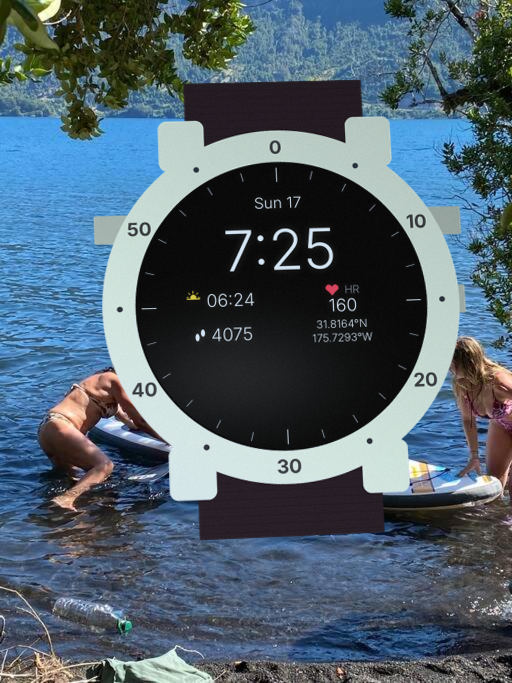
7:25
